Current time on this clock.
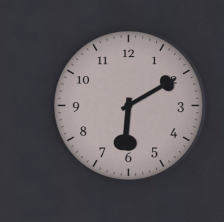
6:10
